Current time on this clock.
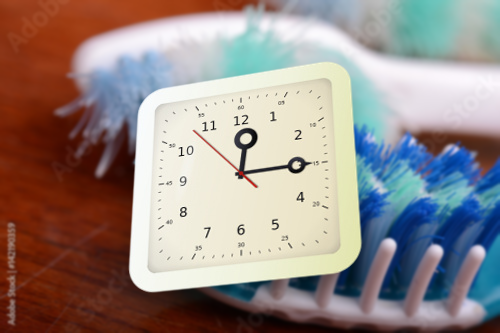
12:14:53
